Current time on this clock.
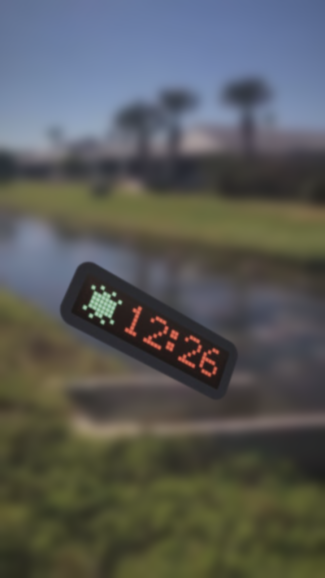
12:26
